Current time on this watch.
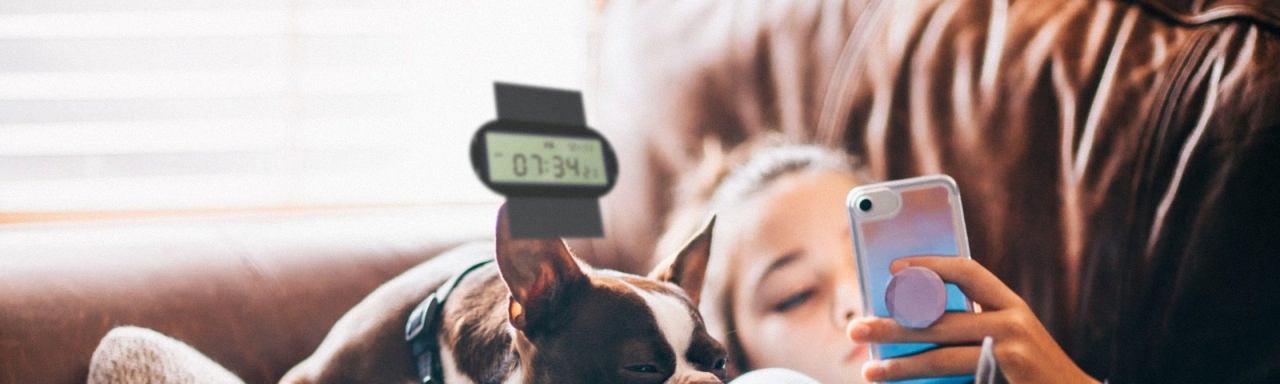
7:34
